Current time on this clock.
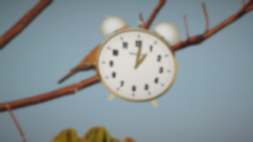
1:01
